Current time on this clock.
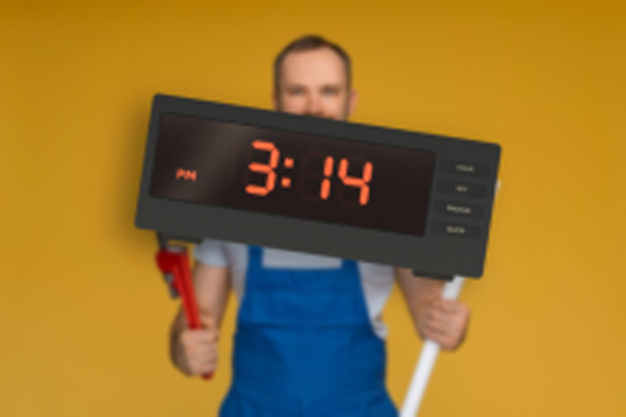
3:14
